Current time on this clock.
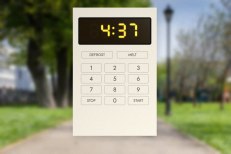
4:37
